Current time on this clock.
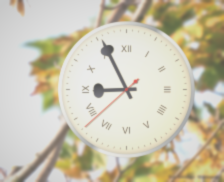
8:55:38
